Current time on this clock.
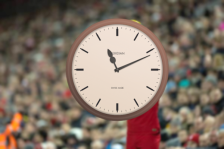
11:11
